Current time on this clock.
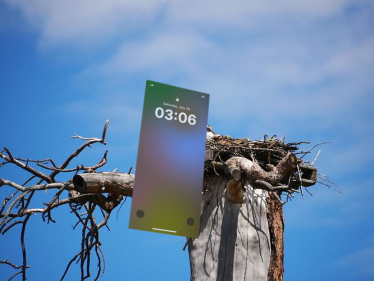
3:06
